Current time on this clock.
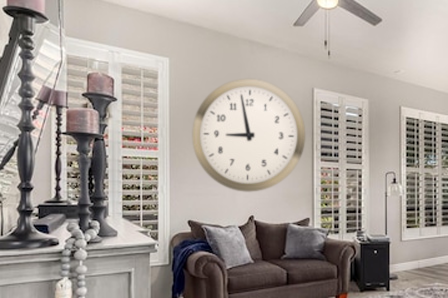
8:58
